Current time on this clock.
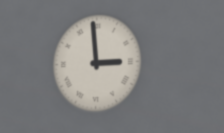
2:59
